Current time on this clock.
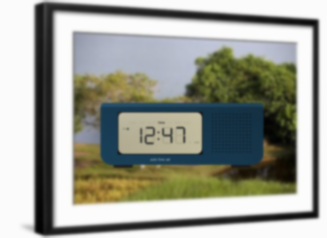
12:47
